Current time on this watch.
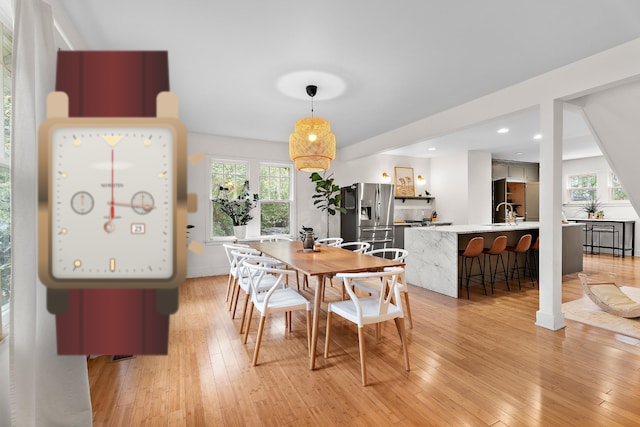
6:16
